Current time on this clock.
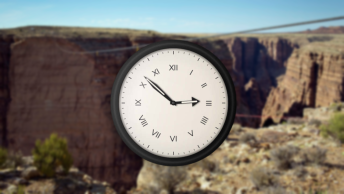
2:52
